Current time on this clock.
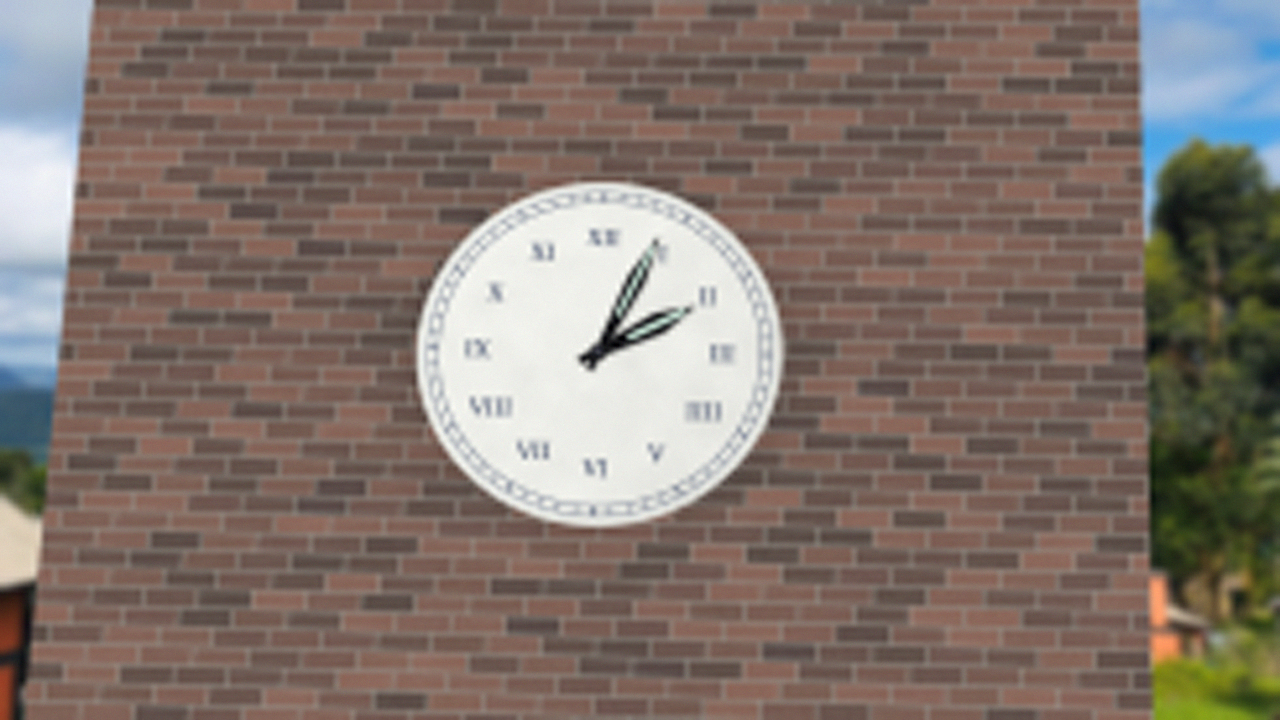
2:04
